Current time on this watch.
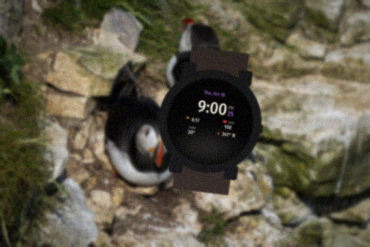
9:00
